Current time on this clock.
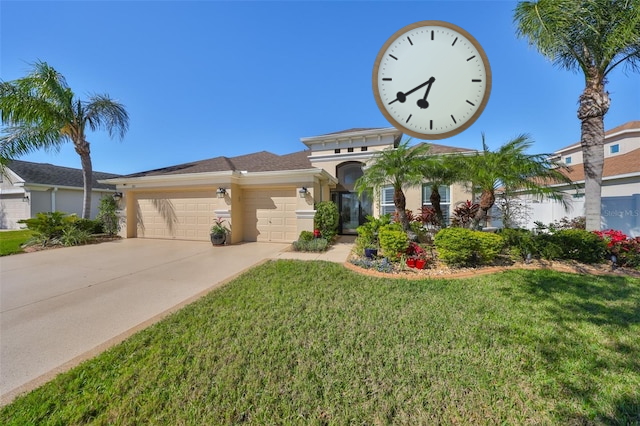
6:40
